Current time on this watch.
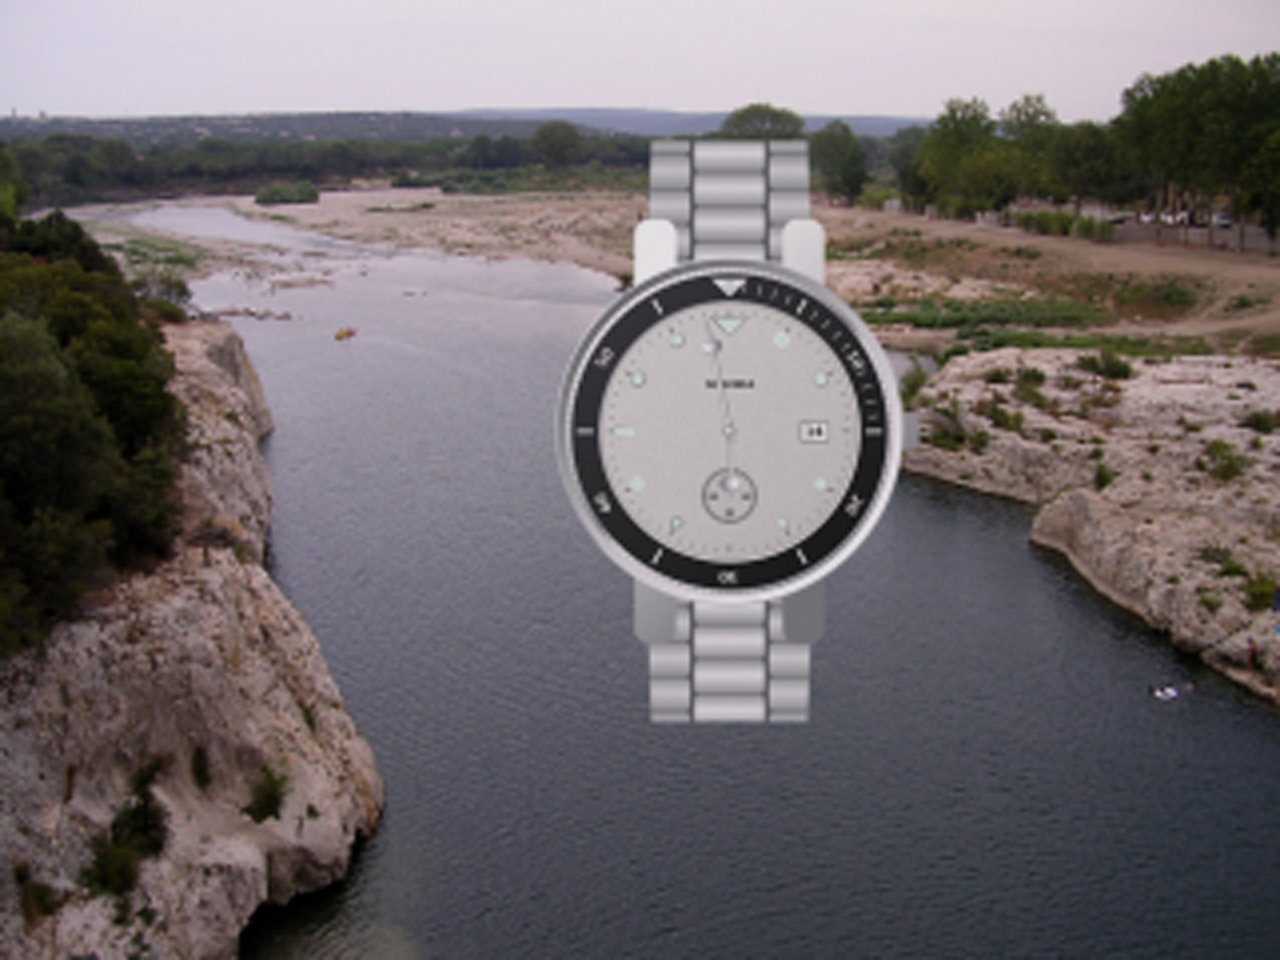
5:58
